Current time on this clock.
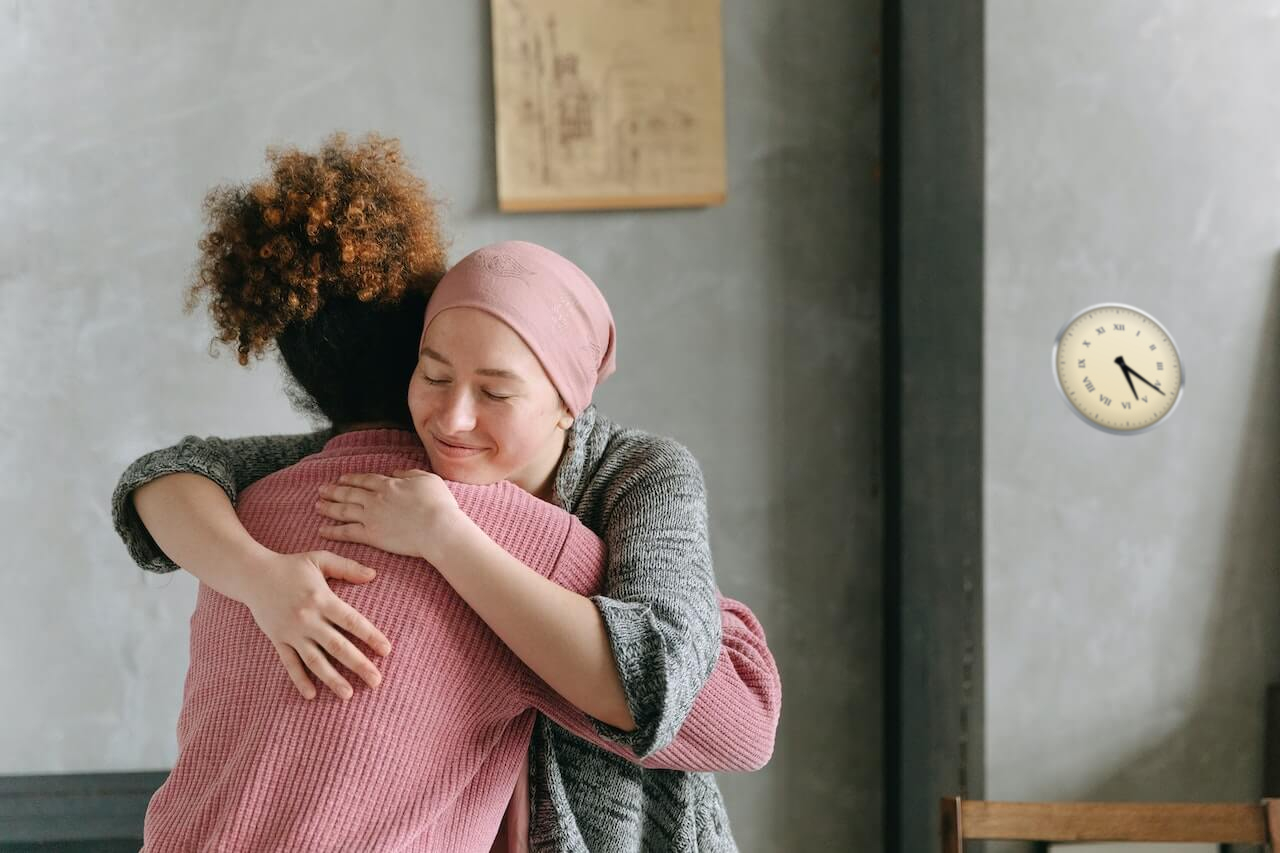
5:21
